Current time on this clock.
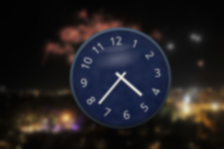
4:38
